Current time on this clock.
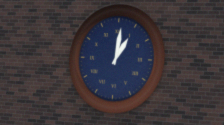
1:01
